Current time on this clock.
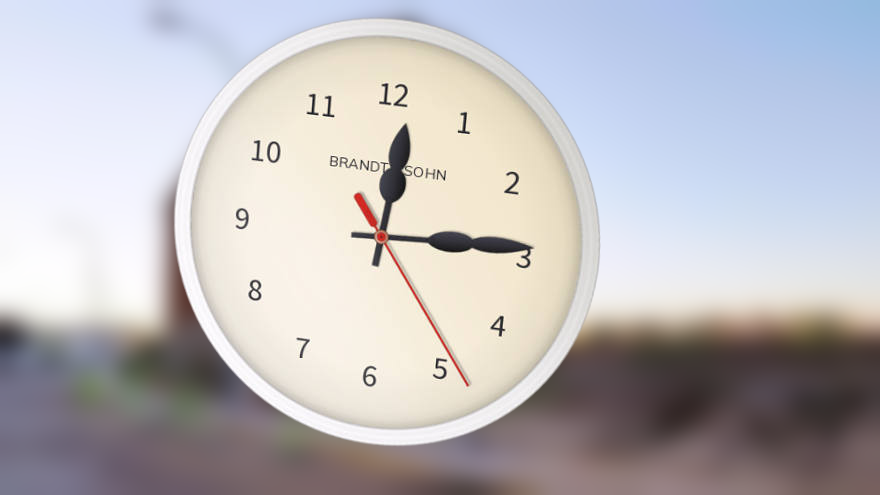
12:14:24
